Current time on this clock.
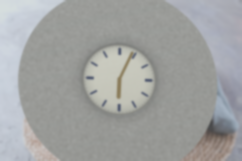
6:04
